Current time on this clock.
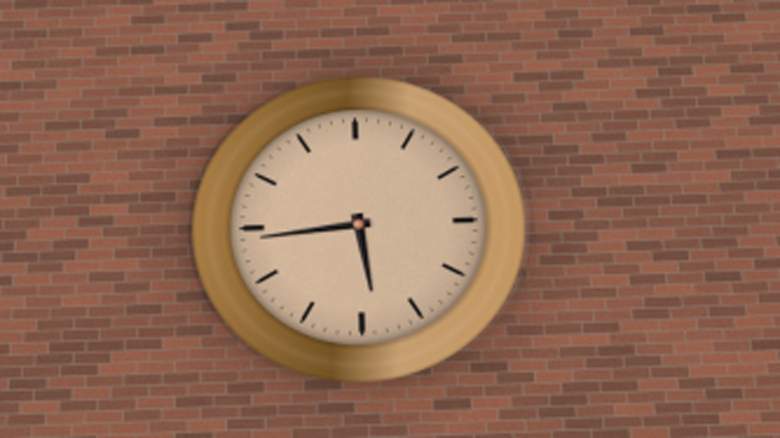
5:44
